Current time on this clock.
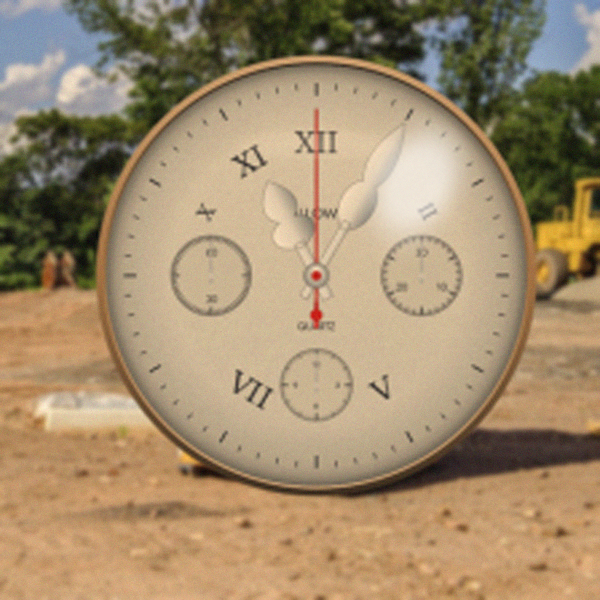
11:05
